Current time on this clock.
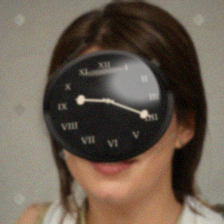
9:20
